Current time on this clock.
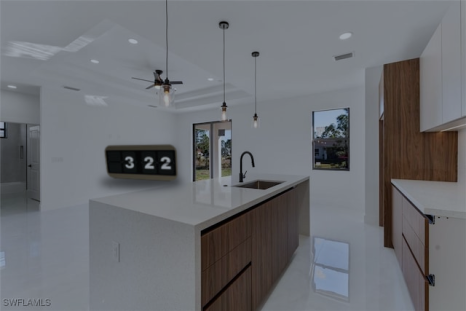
3:22
